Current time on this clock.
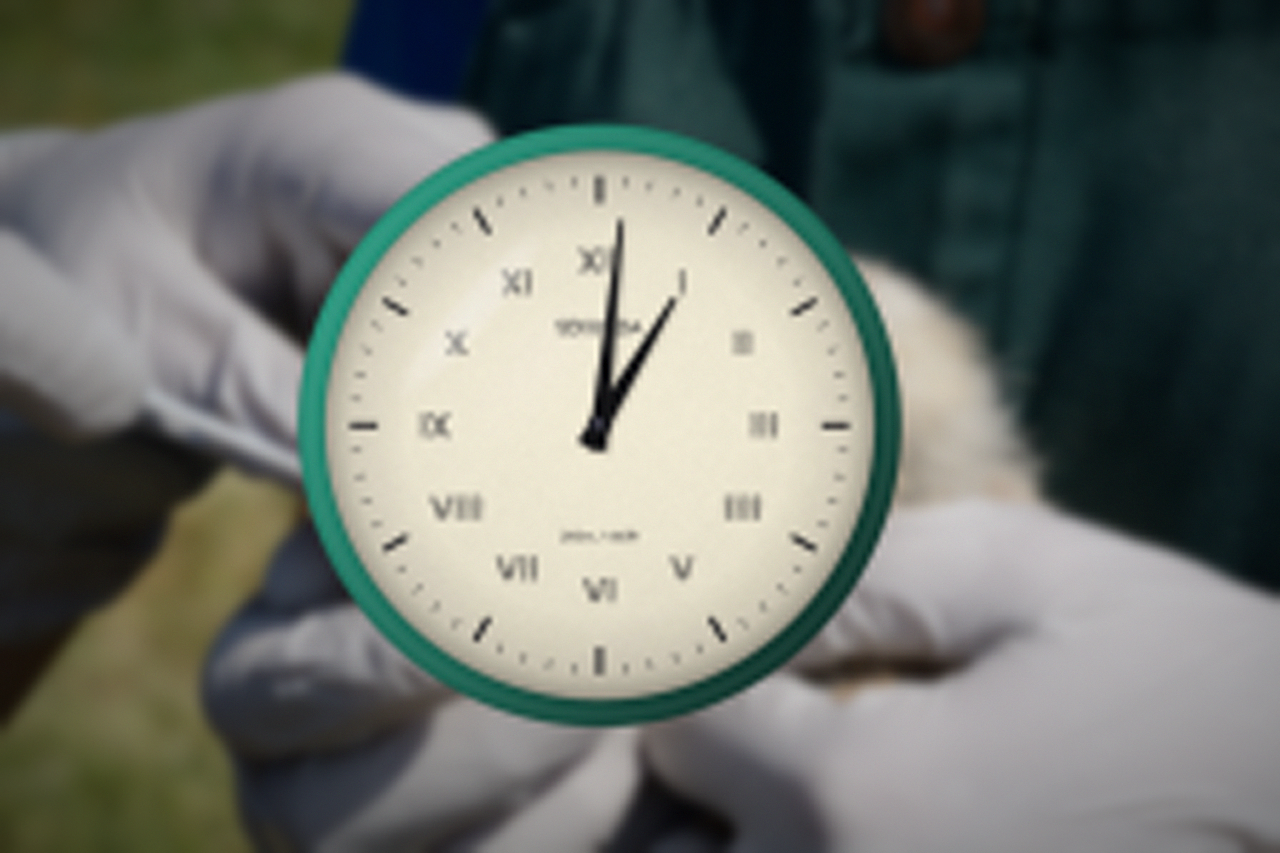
1:01
